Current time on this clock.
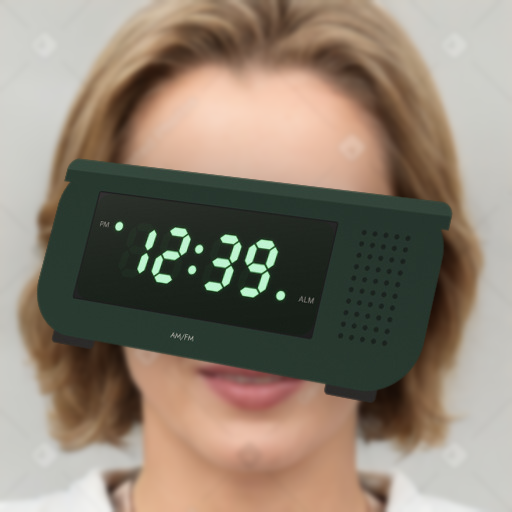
12:39
